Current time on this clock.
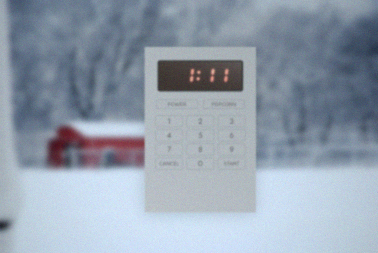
1:11
